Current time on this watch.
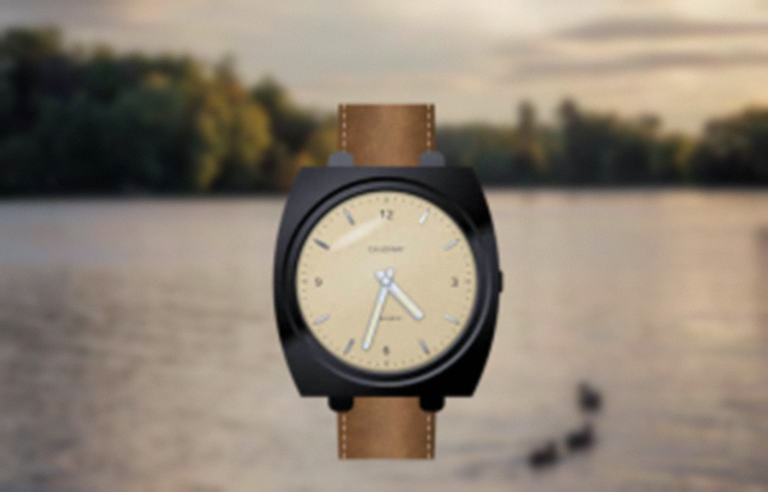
4:33
